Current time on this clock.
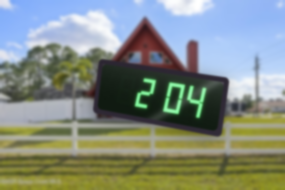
2:04
